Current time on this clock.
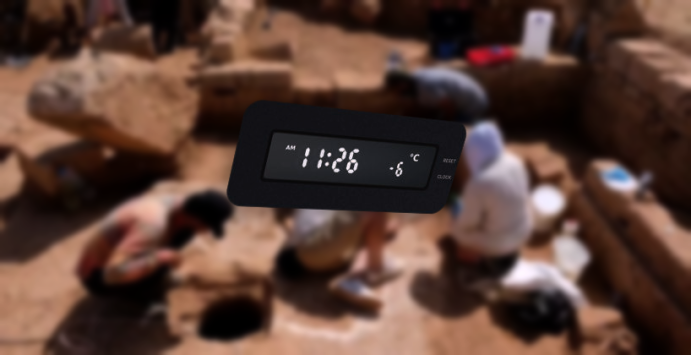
11:26
